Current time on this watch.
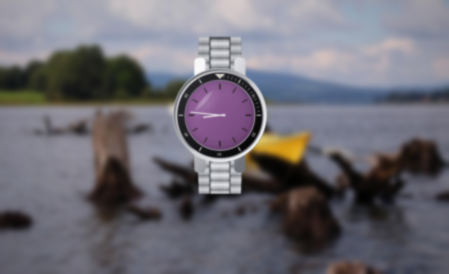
8:46
